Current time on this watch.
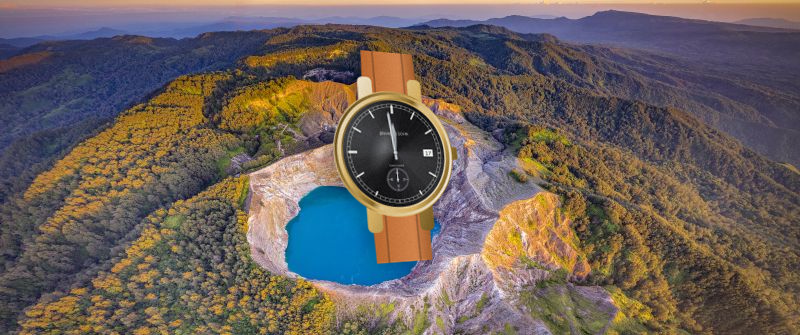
11:59
